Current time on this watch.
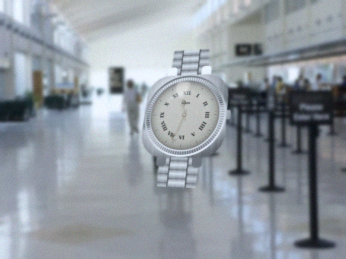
11:33
